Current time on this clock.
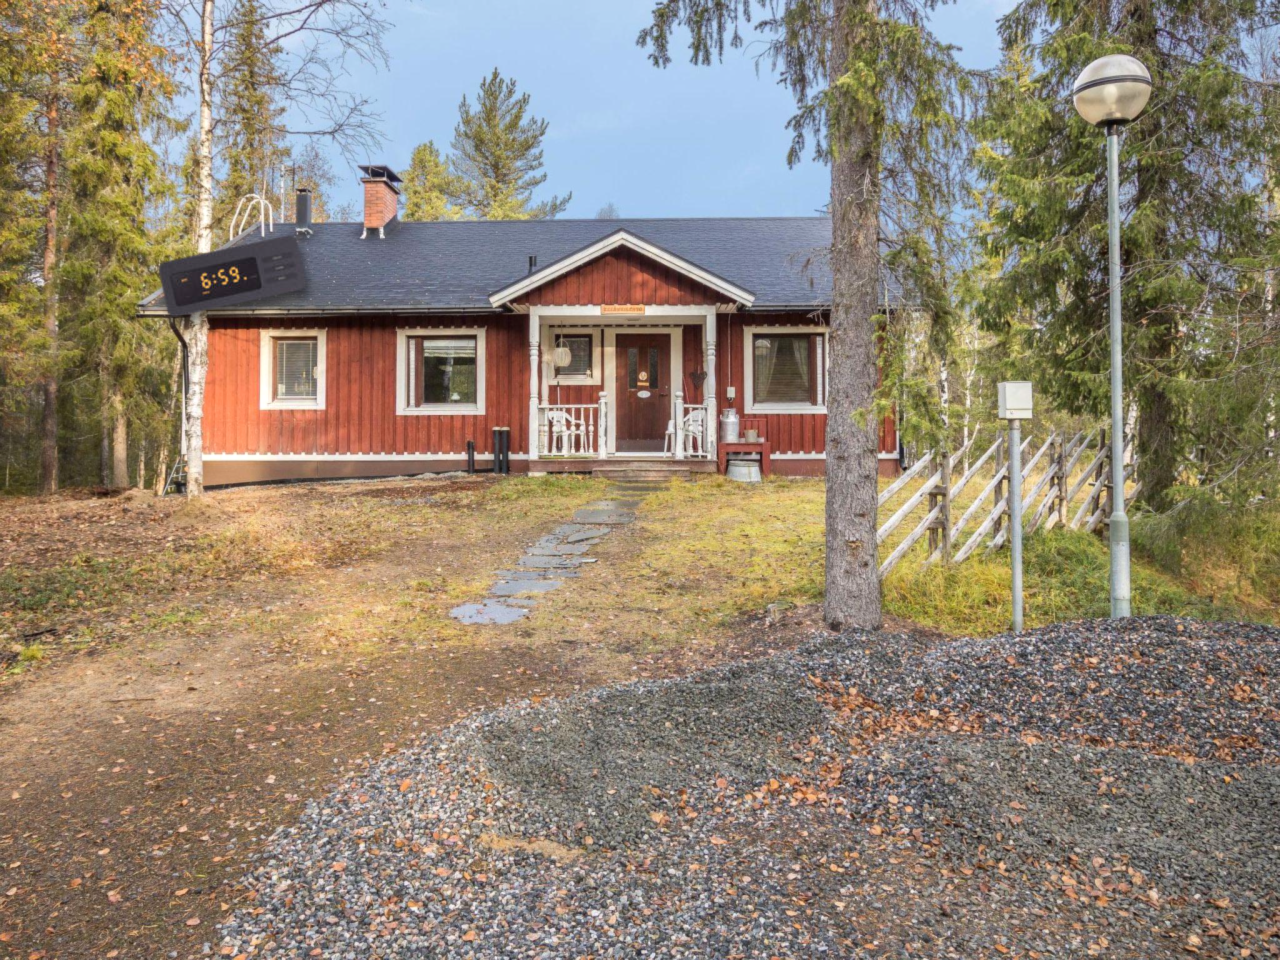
6:59
